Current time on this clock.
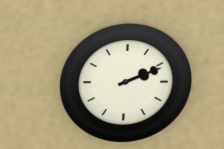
2:11
